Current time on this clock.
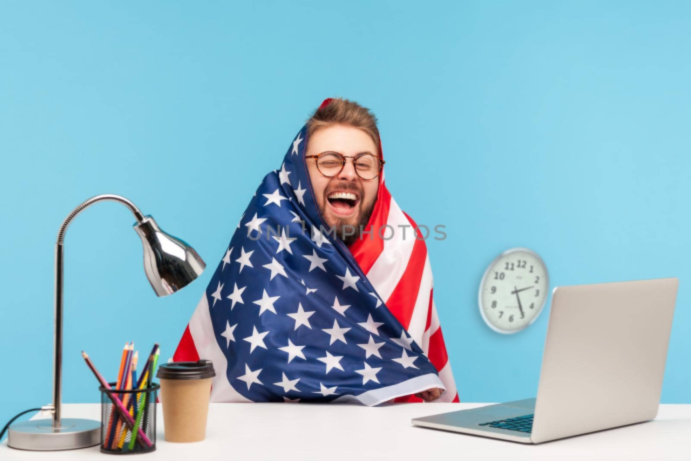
2:25
